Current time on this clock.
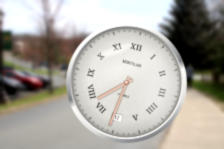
7:31
